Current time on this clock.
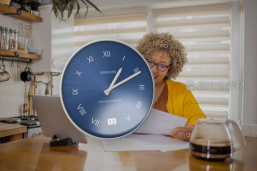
1:11
